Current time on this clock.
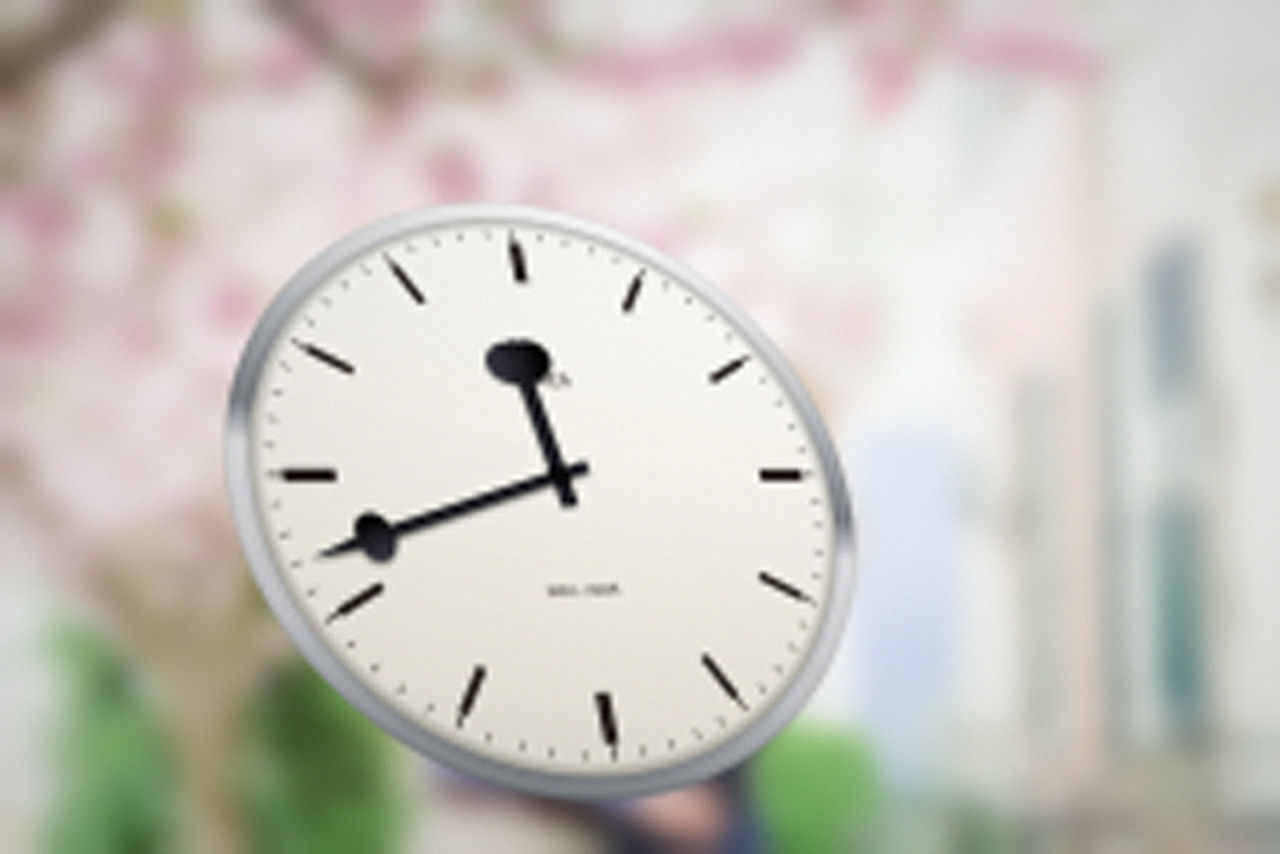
11:42
